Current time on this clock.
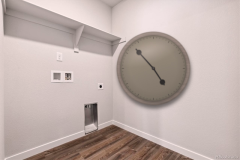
4:53
